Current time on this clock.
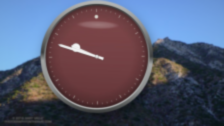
9:48
